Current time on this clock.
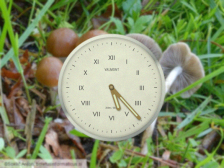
5:23
